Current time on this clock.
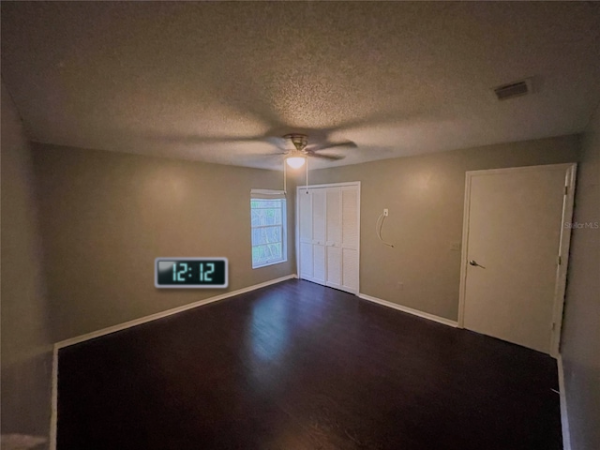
12:12
